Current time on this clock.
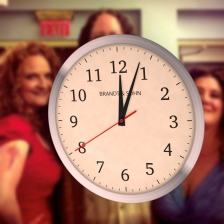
12:03:40
